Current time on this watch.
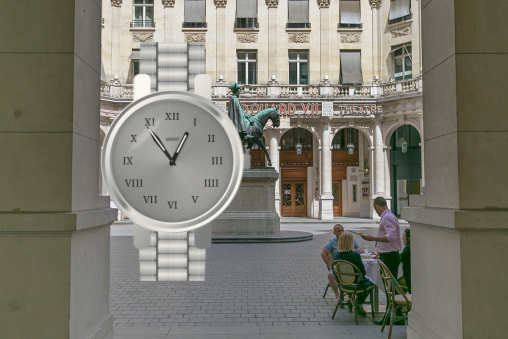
12:54
